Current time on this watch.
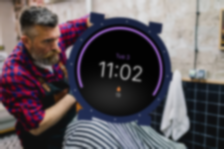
11:02
